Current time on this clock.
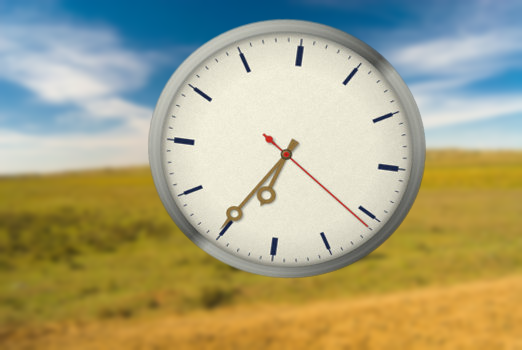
6:35:21
